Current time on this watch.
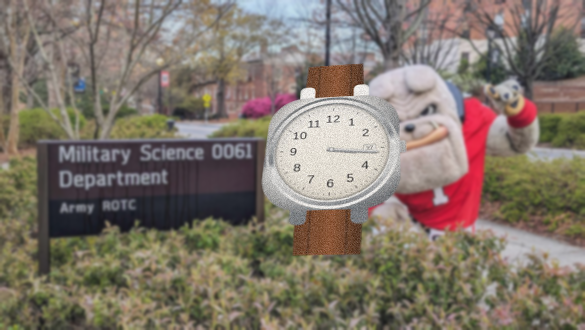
3:16
